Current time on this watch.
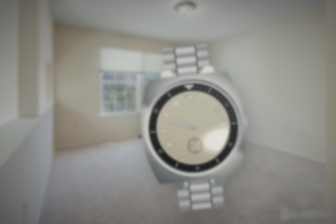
9:48
